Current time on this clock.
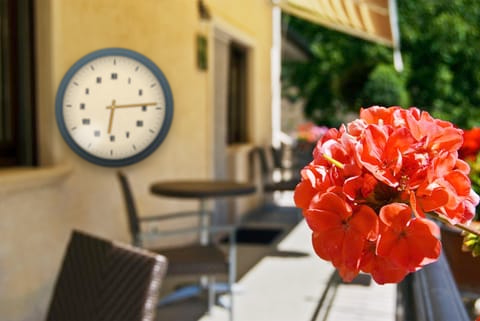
6:14
